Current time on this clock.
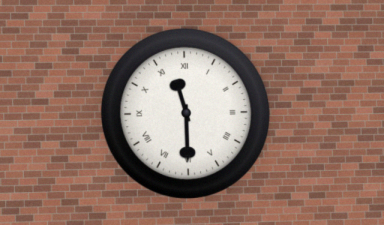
11:30
